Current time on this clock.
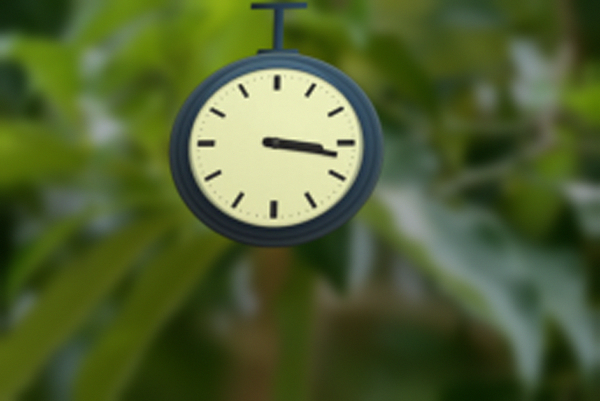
3:17
